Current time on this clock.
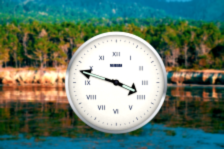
3:48
